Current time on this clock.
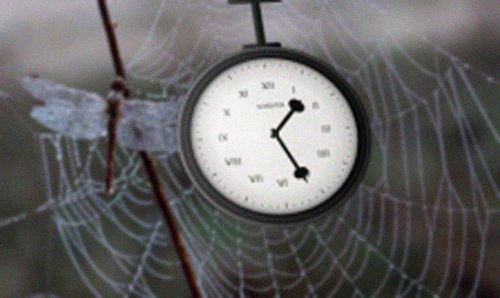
1:26
